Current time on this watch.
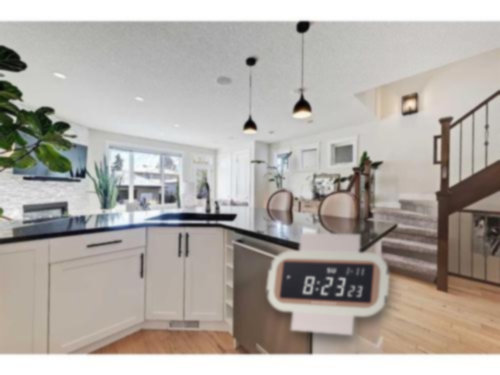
8:23
